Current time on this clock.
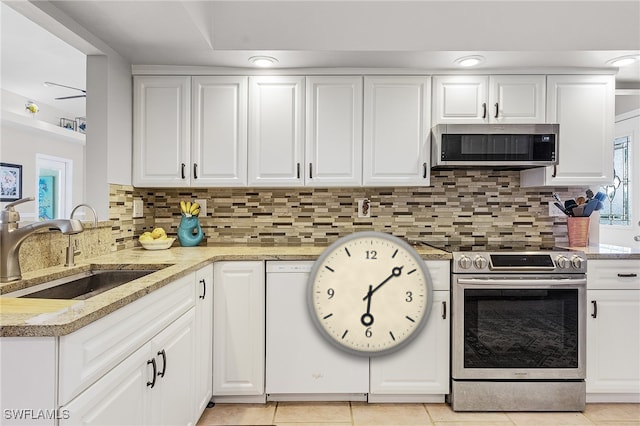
6:08
